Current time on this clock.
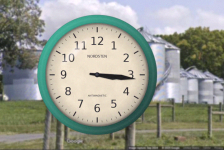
3:16
